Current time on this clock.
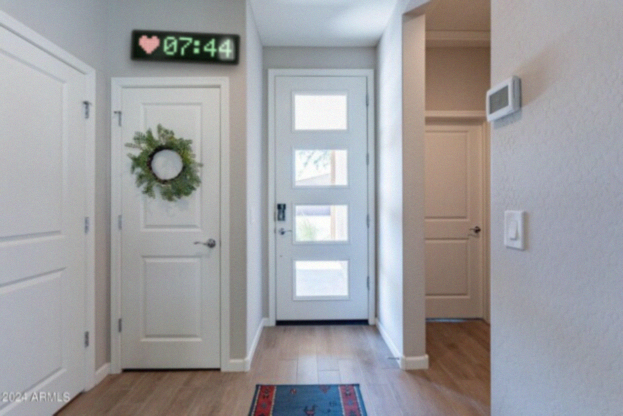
7:44
